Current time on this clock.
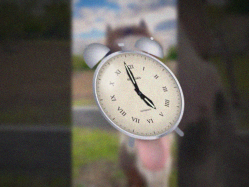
4:59
